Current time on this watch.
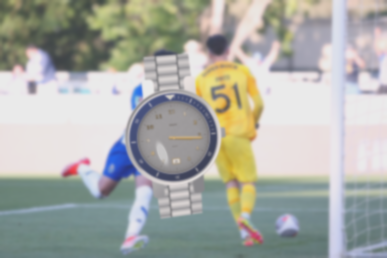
3:16
